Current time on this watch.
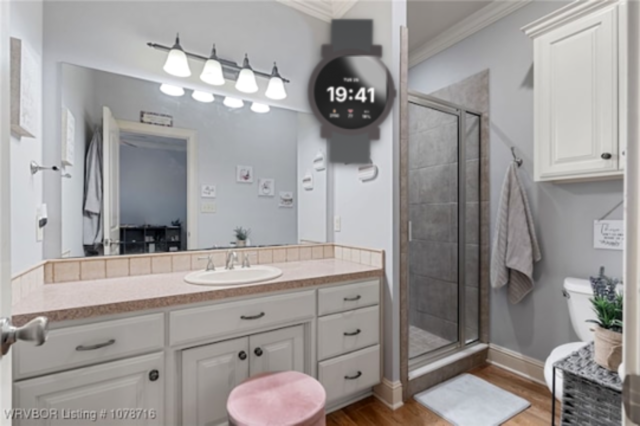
19:41
